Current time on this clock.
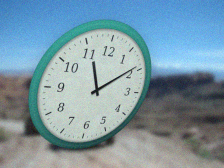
11:09
